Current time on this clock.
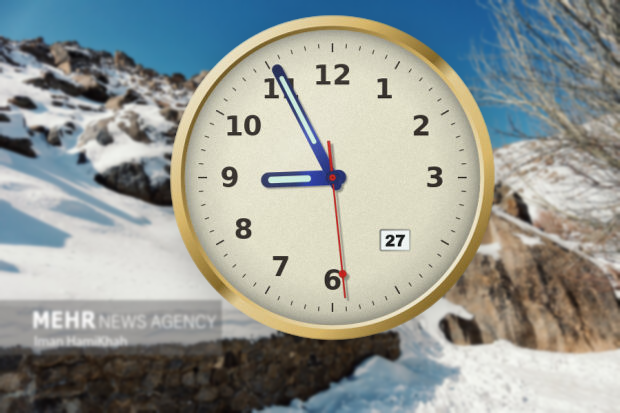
8:55:29
